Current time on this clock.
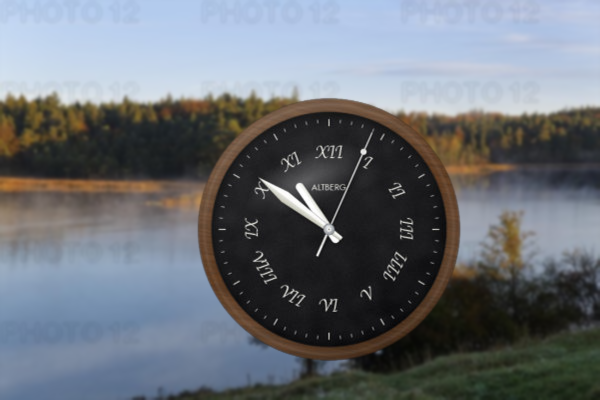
10:51:04
